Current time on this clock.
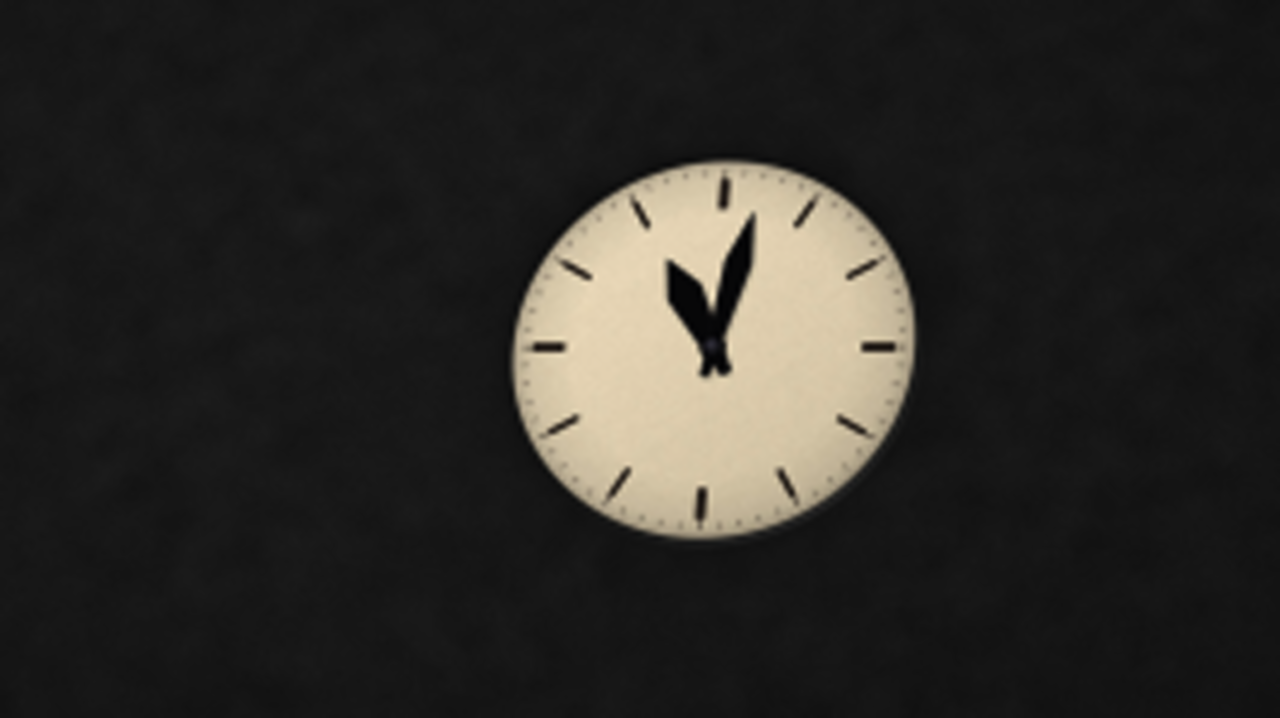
11:02
